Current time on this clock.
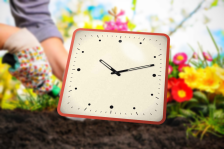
10:12
